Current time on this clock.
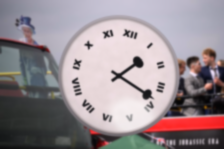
1:18
